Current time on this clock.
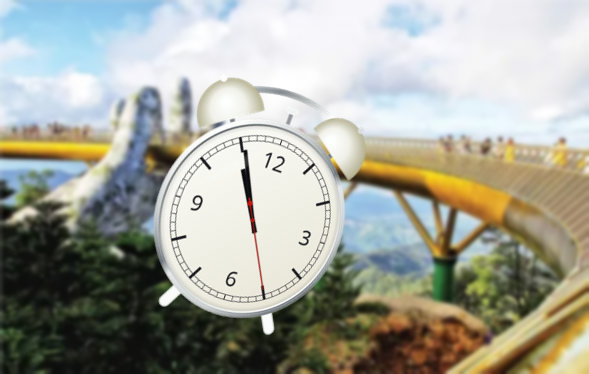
10:55:25
